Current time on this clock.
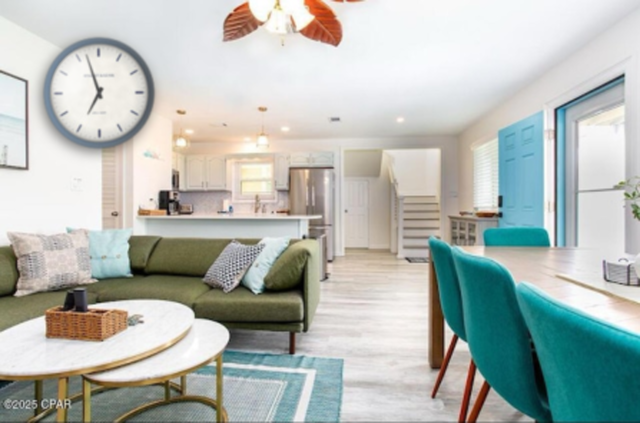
6:57
